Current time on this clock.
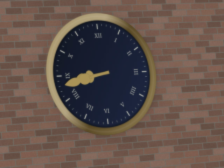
8:43
